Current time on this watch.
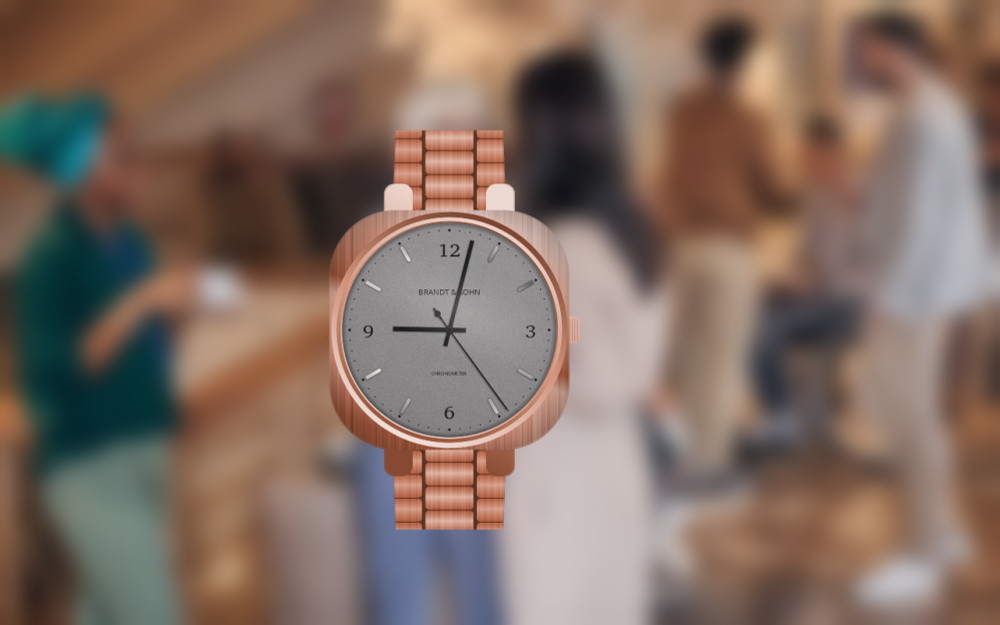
9:02:24
